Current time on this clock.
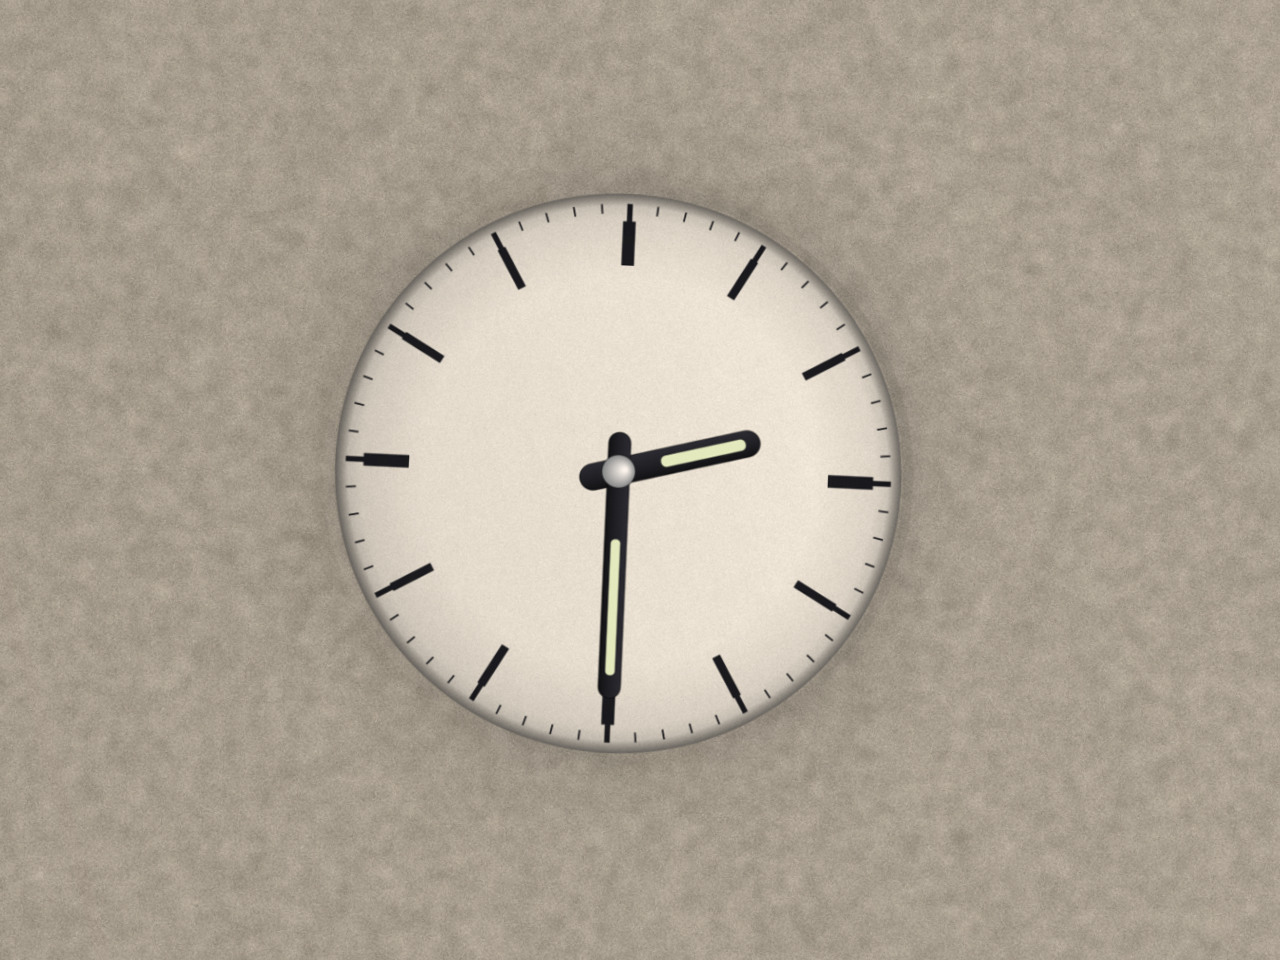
2:30
